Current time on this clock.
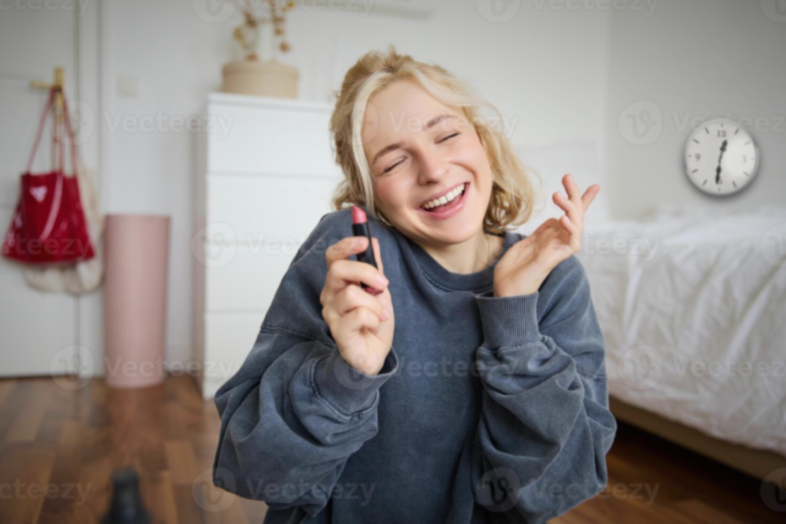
12:31
